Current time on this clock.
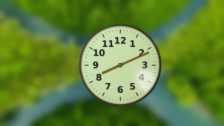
8:11
